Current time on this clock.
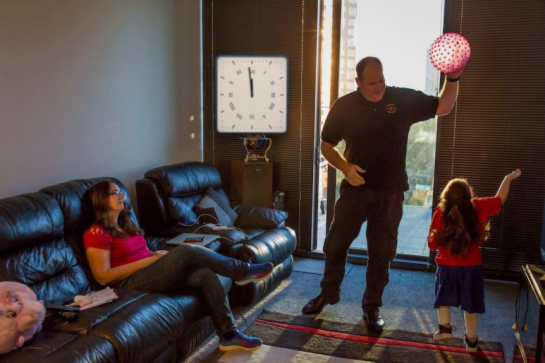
11:59
